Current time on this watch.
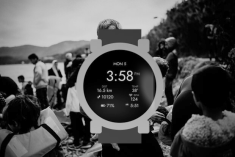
3:58
